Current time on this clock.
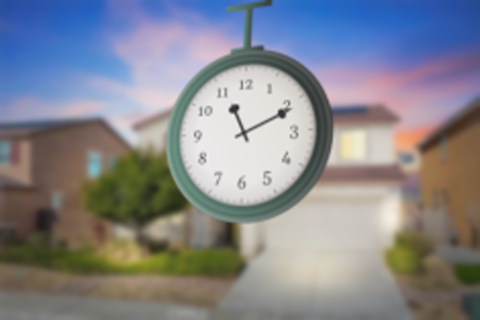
11:11
